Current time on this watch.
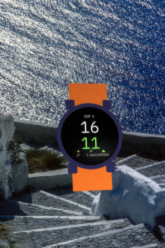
16:11
